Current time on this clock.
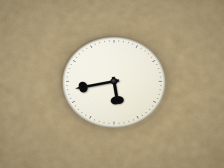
5:43
